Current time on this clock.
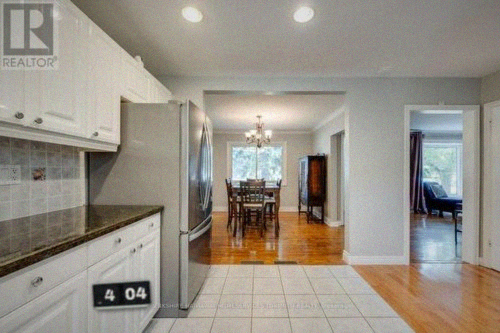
4:04
